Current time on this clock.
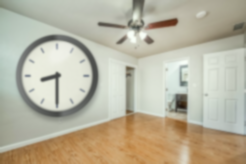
8:30
